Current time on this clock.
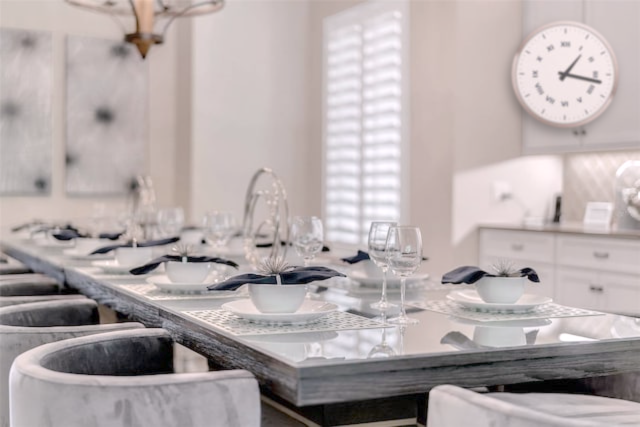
1:17
